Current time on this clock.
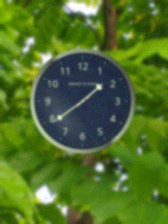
1:39
